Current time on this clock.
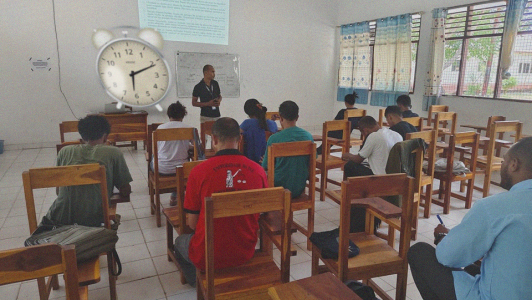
6:11
